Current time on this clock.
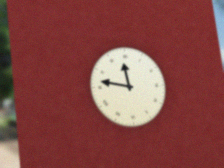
11:47
